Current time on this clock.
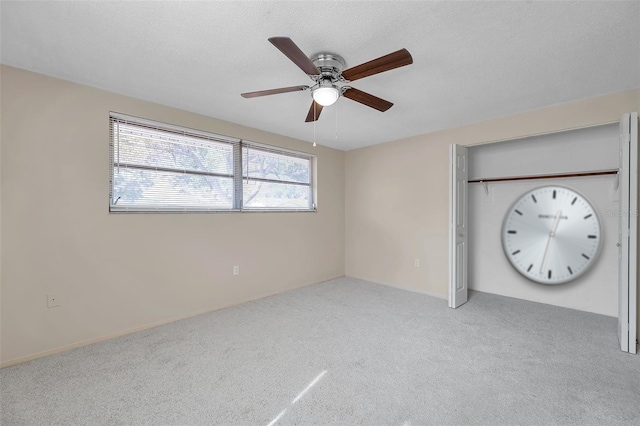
12:32
